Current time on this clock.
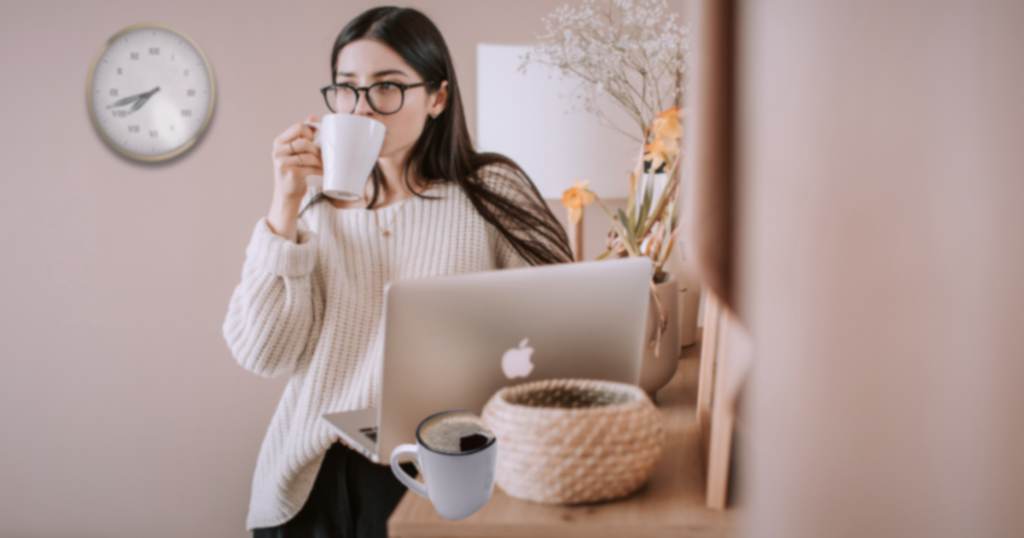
7:42
